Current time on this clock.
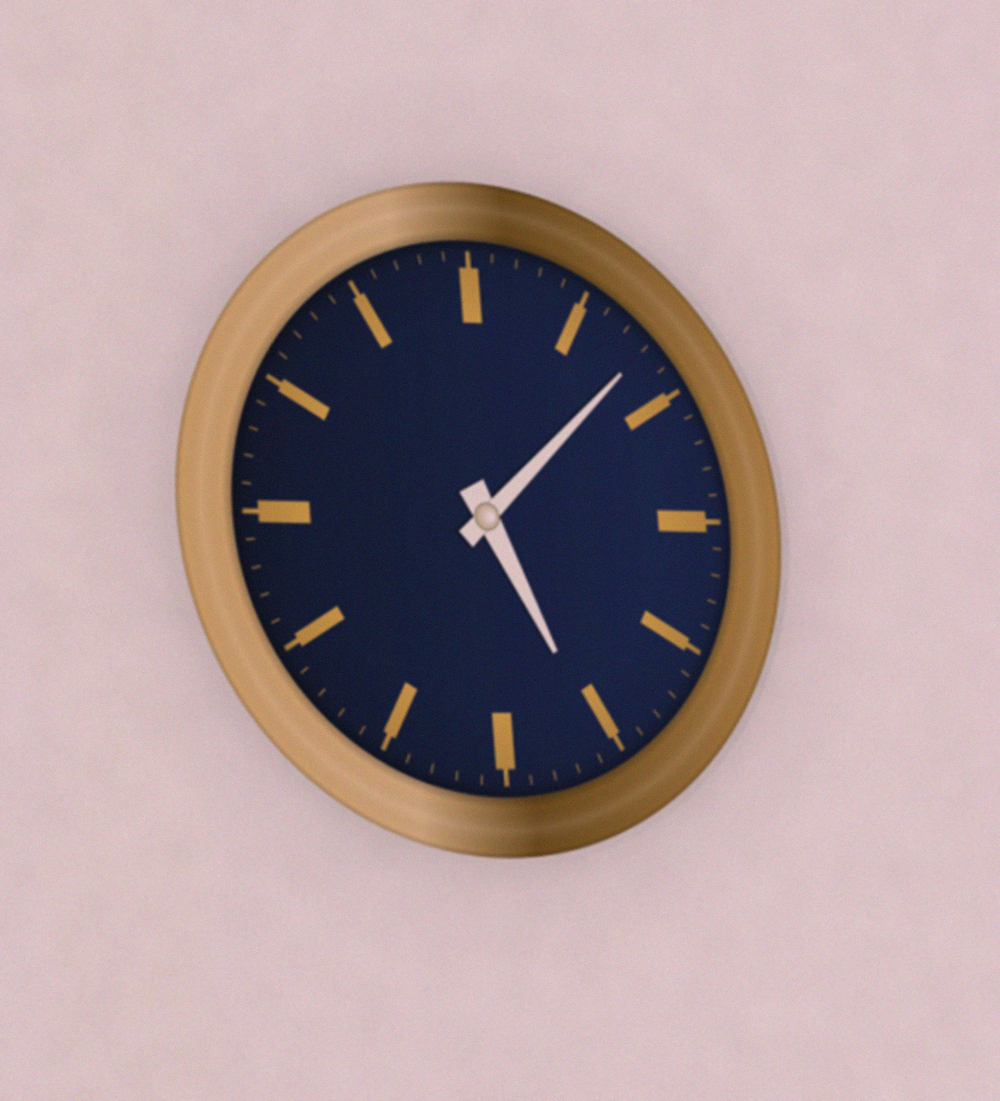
5:08
